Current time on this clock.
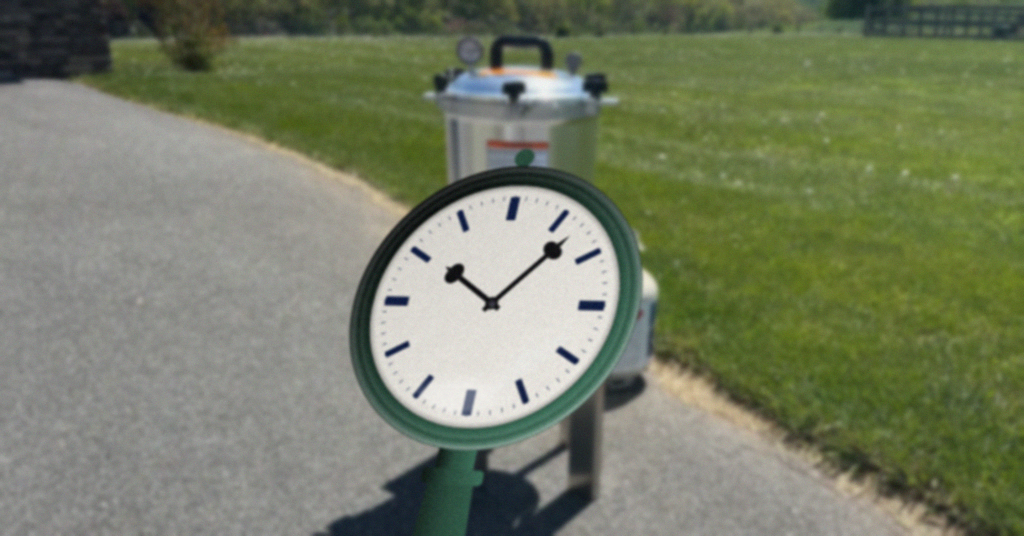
10:07
